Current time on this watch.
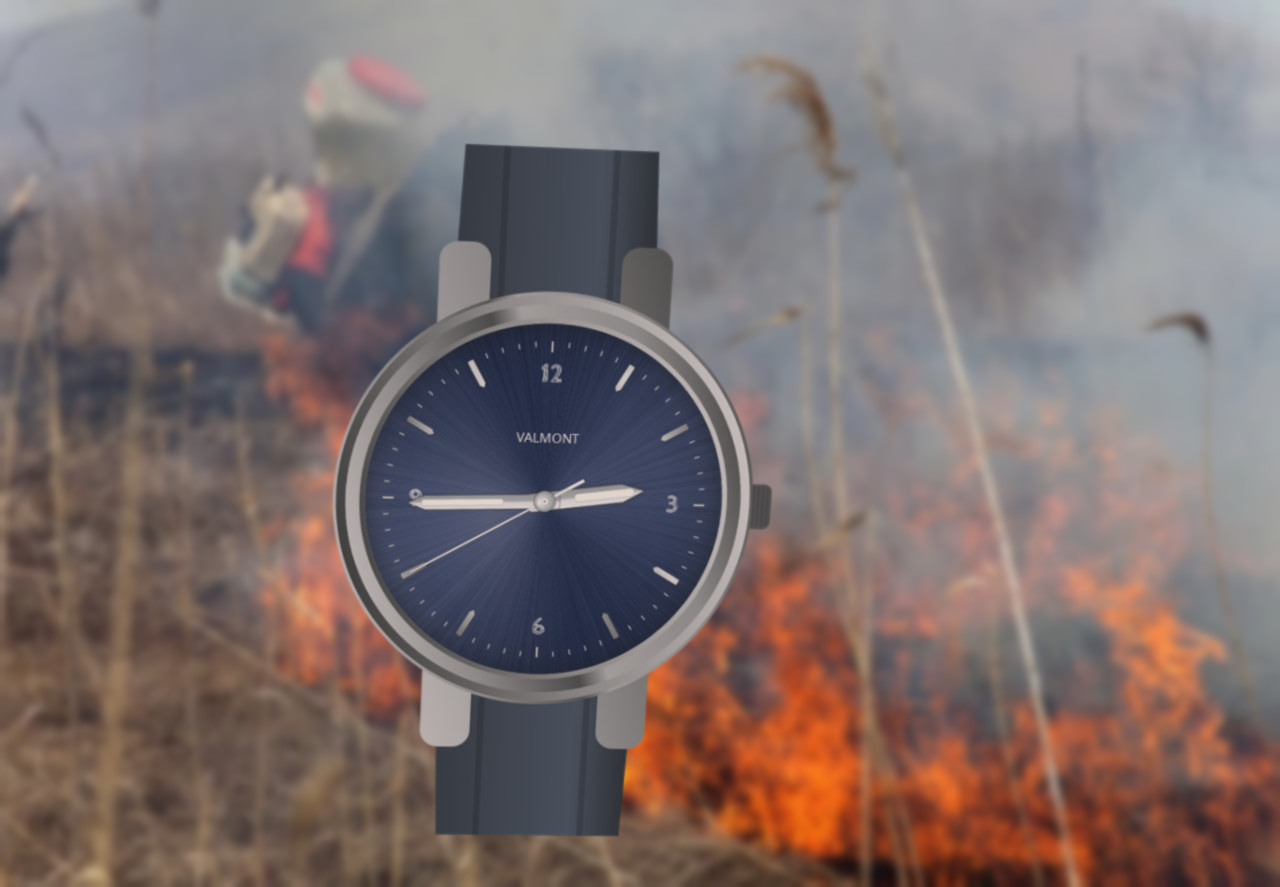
2:44:40
